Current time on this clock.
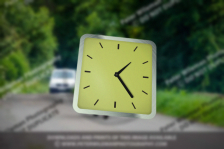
1:24
